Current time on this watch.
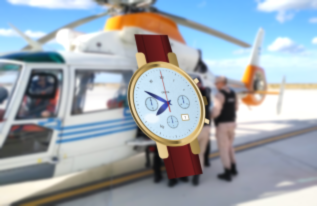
7:50
